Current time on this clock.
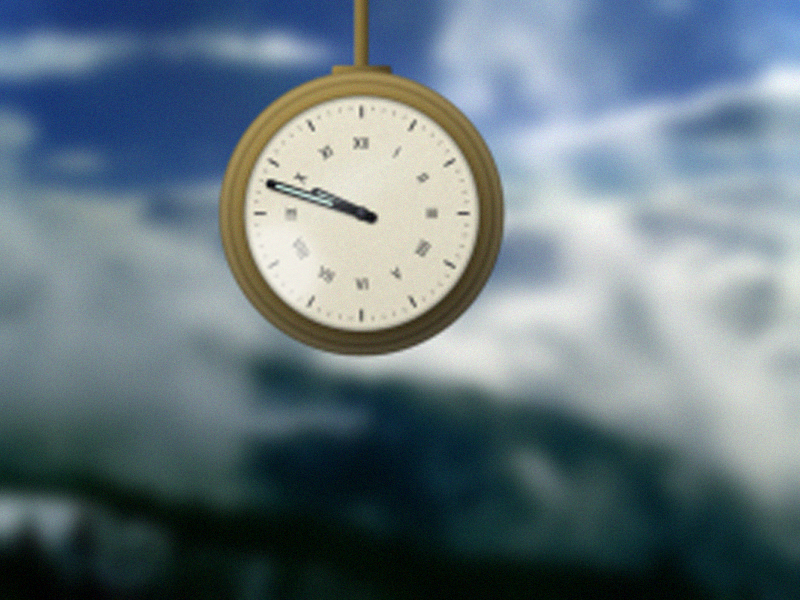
9:48
